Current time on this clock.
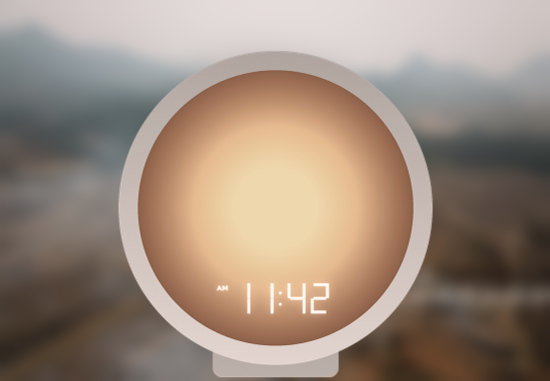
11:42
